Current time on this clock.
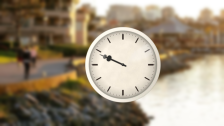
9:49
